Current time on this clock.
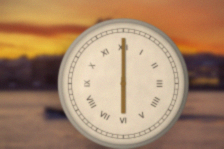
6:00
